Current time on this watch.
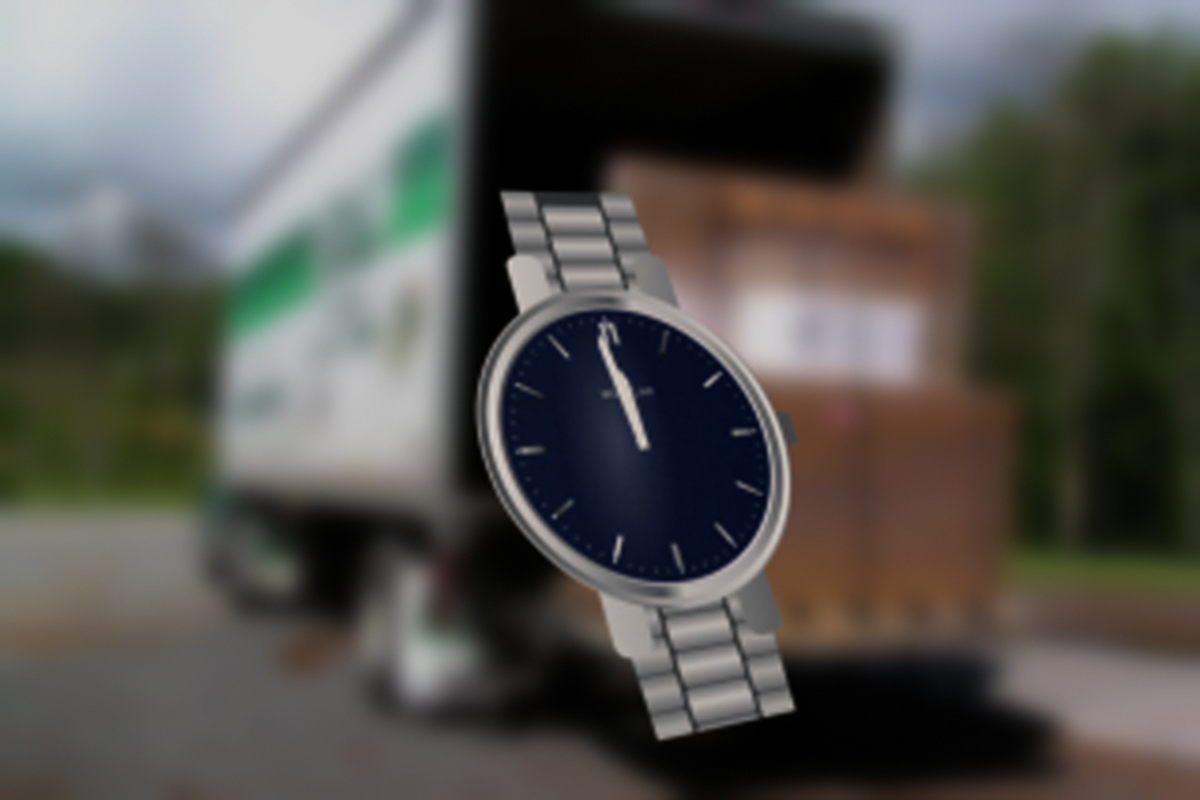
11:59
